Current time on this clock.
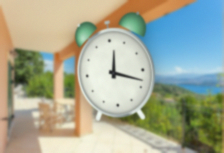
12:18
